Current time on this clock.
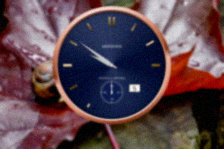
9:51
